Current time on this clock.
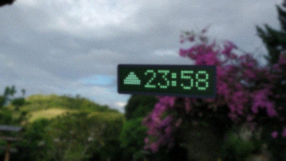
23:58
